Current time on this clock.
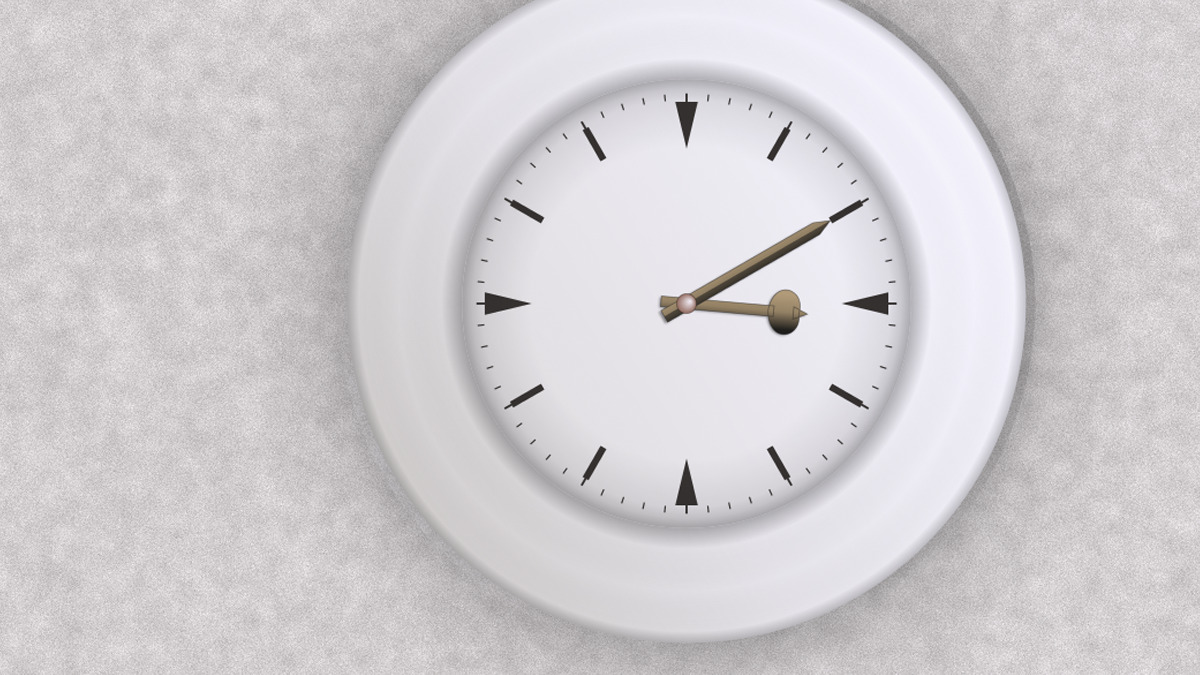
3:10
